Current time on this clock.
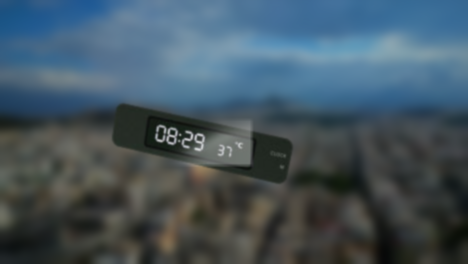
8:29
